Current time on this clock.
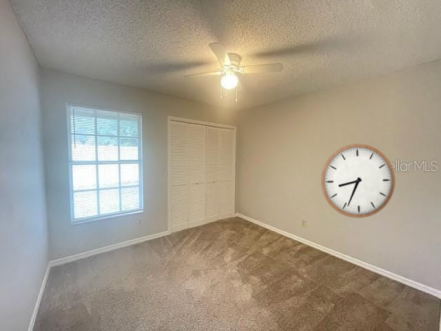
8:34
